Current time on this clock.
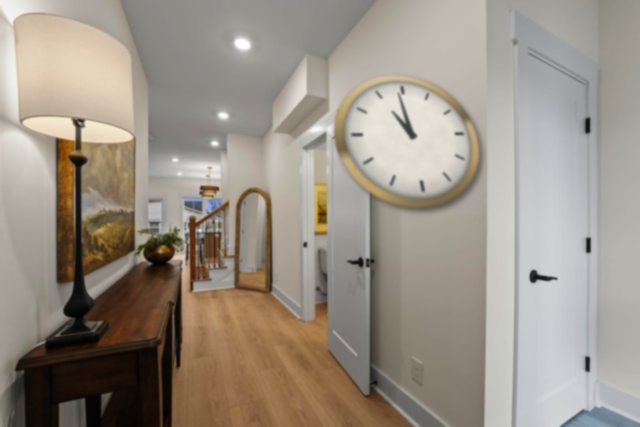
10:59
